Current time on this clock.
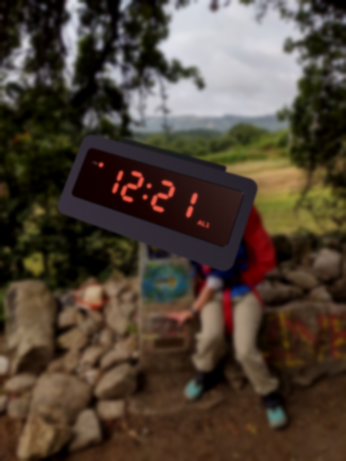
12:21
